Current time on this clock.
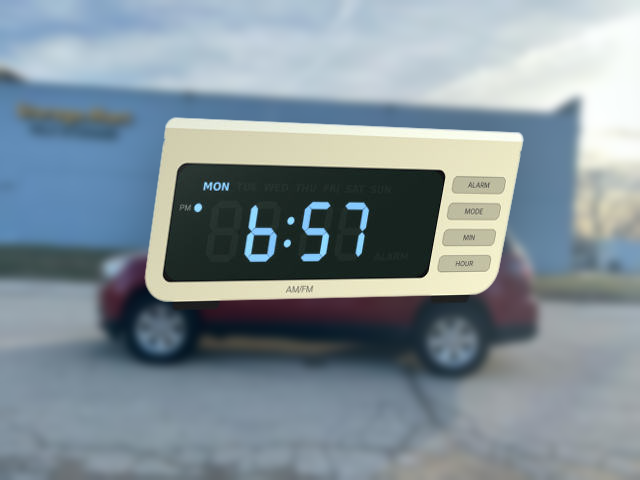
6:57
